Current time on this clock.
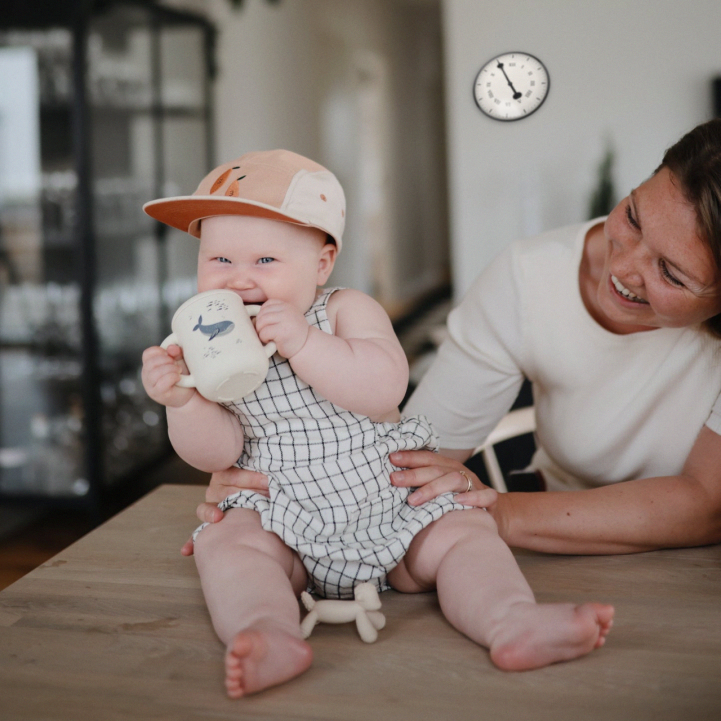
4:55
